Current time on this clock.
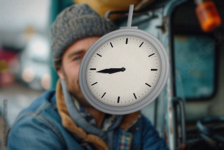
8:44
